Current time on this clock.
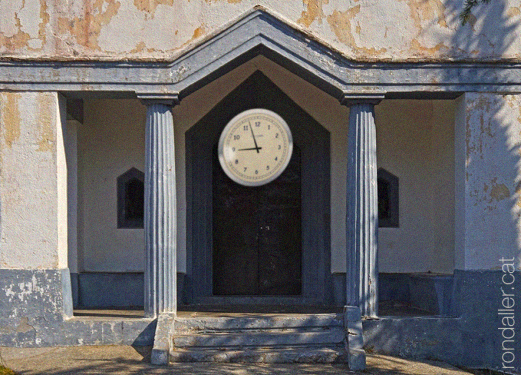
8:57
